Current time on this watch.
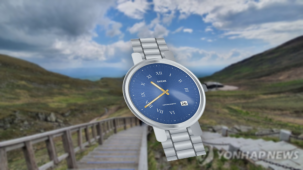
10:40
